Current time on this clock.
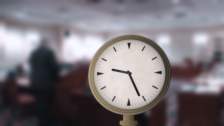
9:26
